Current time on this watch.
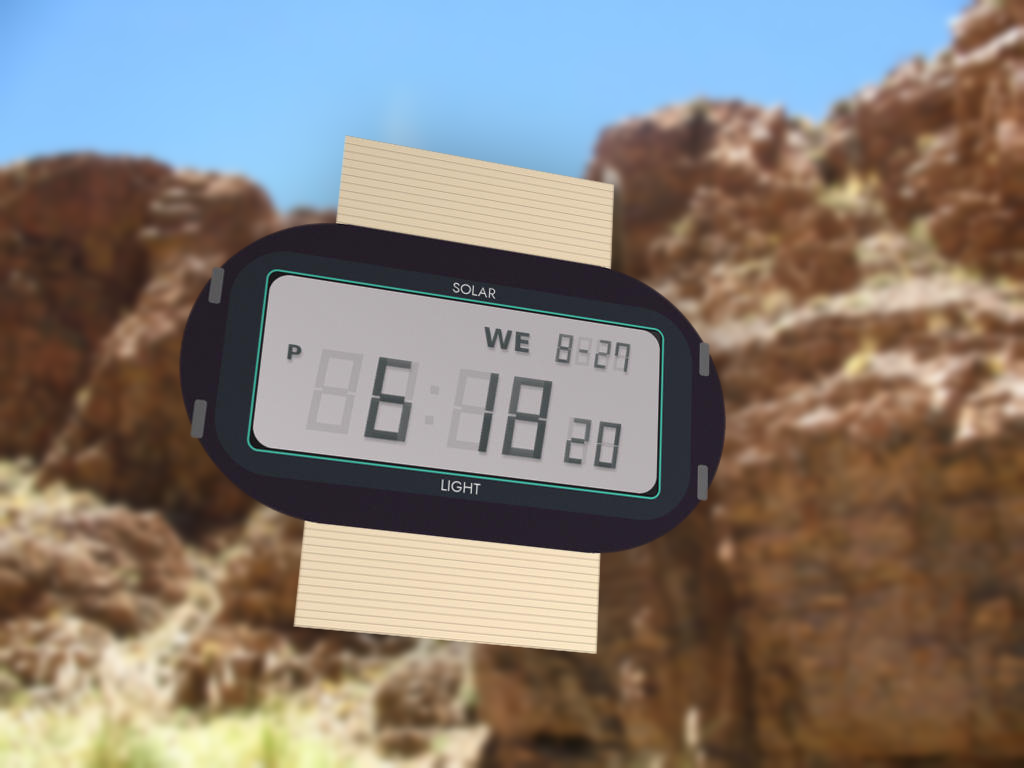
6:18:20
